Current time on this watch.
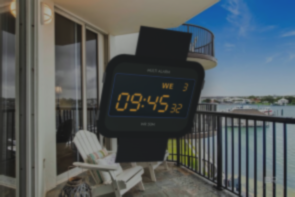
9:45
